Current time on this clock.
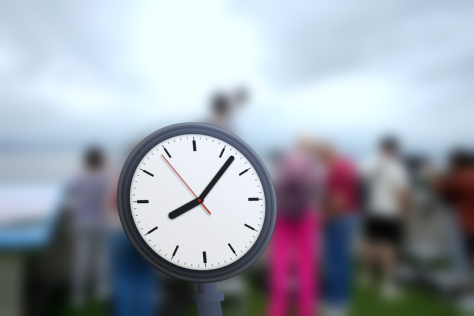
8:06:54
